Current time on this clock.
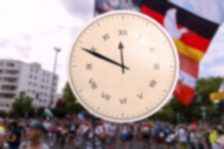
11:49
